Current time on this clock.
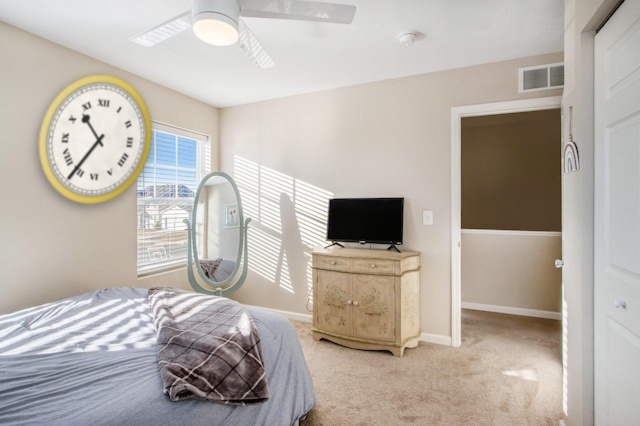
10:36
